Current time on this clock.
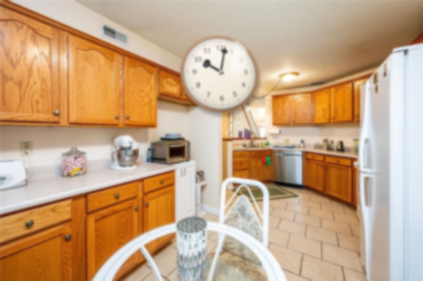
10:02
